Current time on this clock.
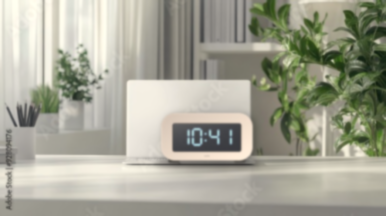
10:41
